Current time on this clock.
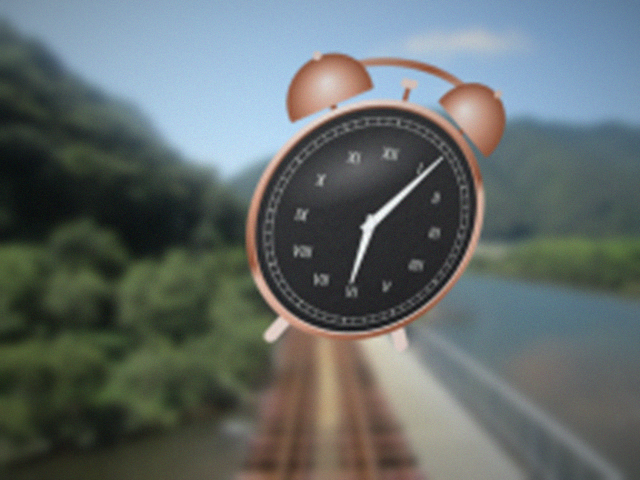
6:06
